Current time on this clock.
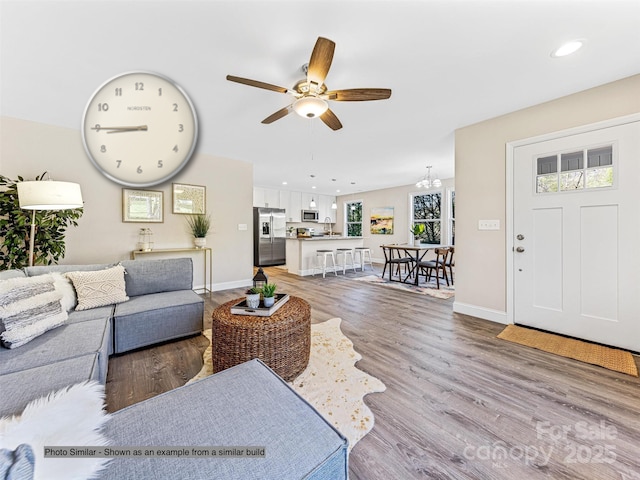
8:45
